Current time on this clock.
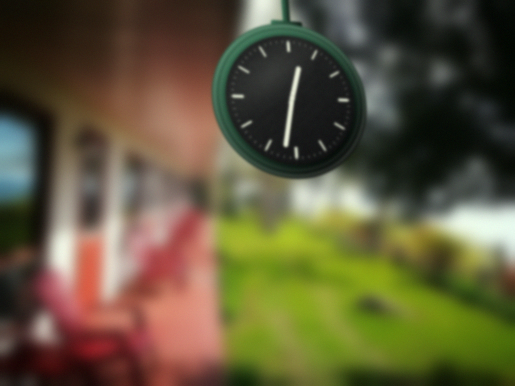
12:32
